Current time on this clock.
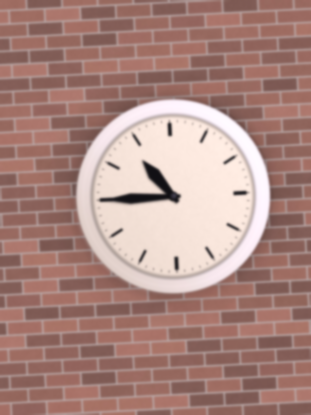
10:45
